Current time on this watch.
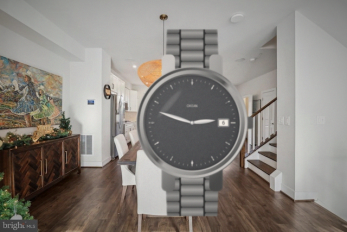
2:48
